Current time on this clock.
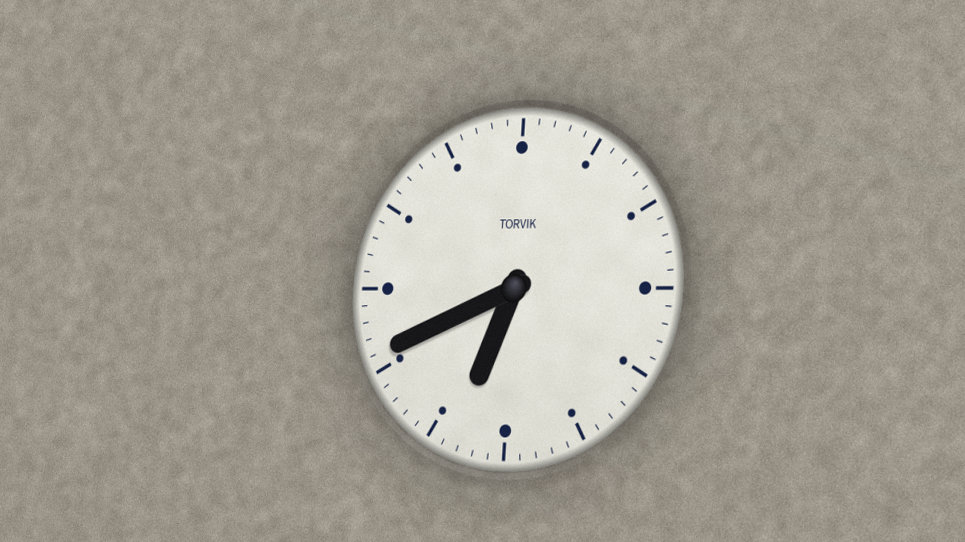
6:41
